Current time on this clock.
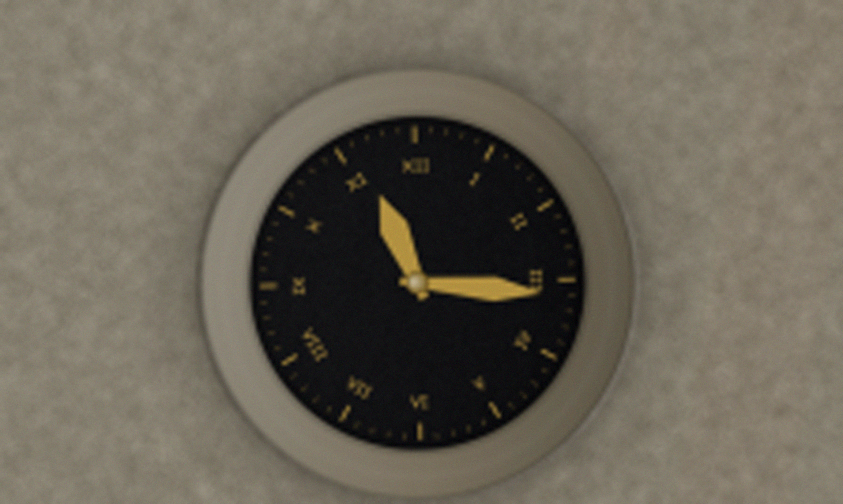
11:16
